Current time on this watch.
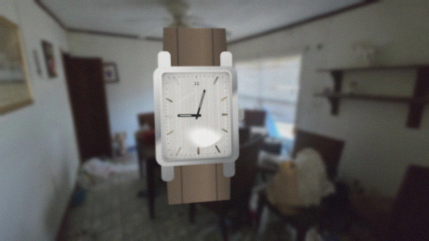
9:03
